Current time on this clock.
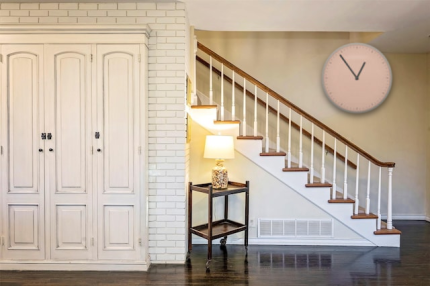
12:54
